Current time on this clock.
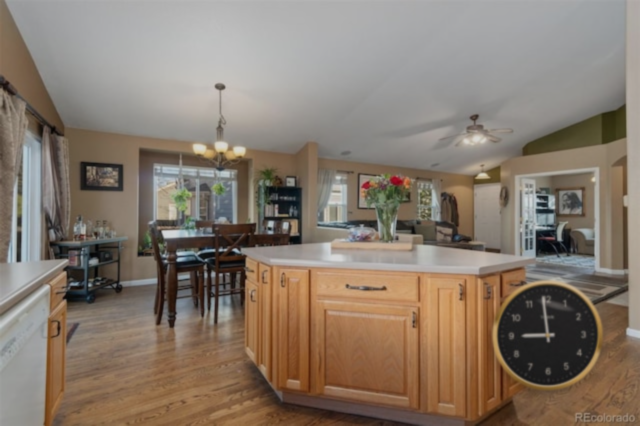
8:59
